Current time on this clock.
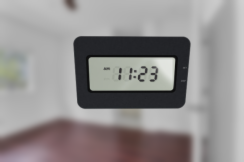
11:23
